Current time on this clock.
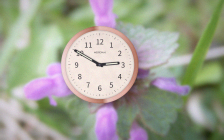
2:50
